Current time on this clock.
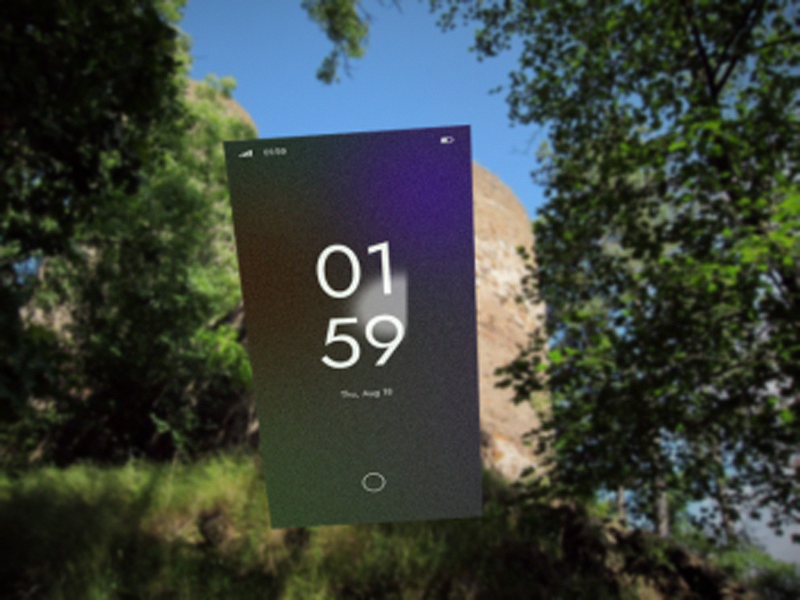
1:59
